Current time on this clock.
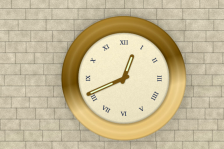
12:41
